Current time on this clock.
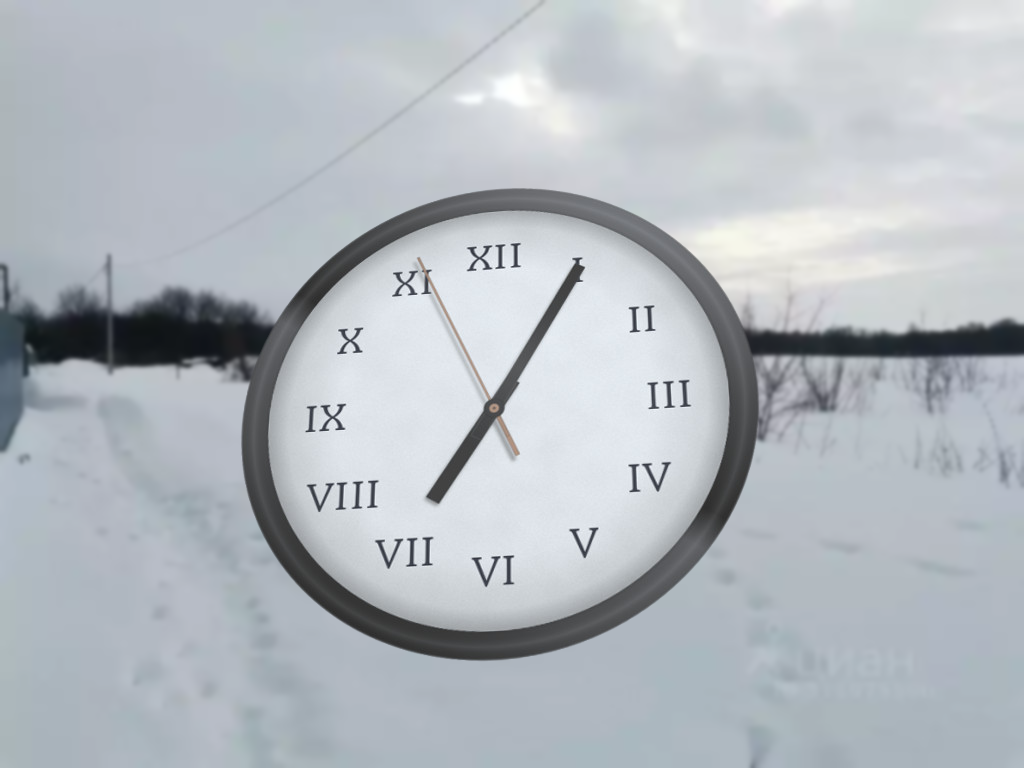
7:04:56
